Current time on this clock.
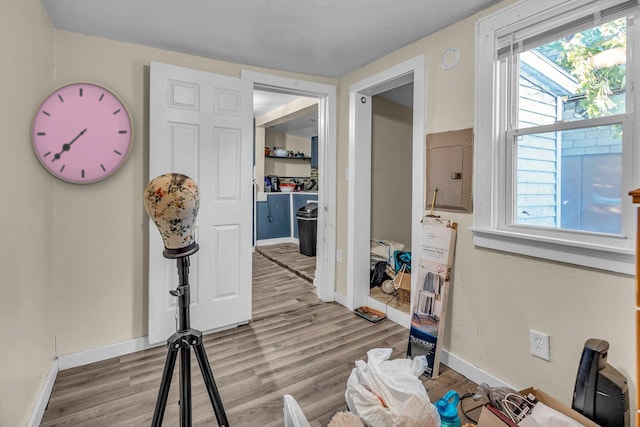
7:38
